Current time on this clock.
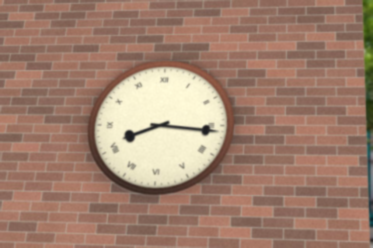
8:16
